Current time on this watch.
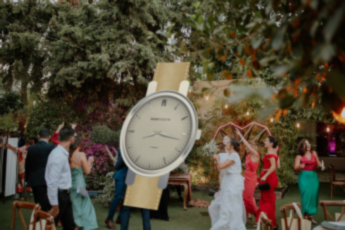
8:17
